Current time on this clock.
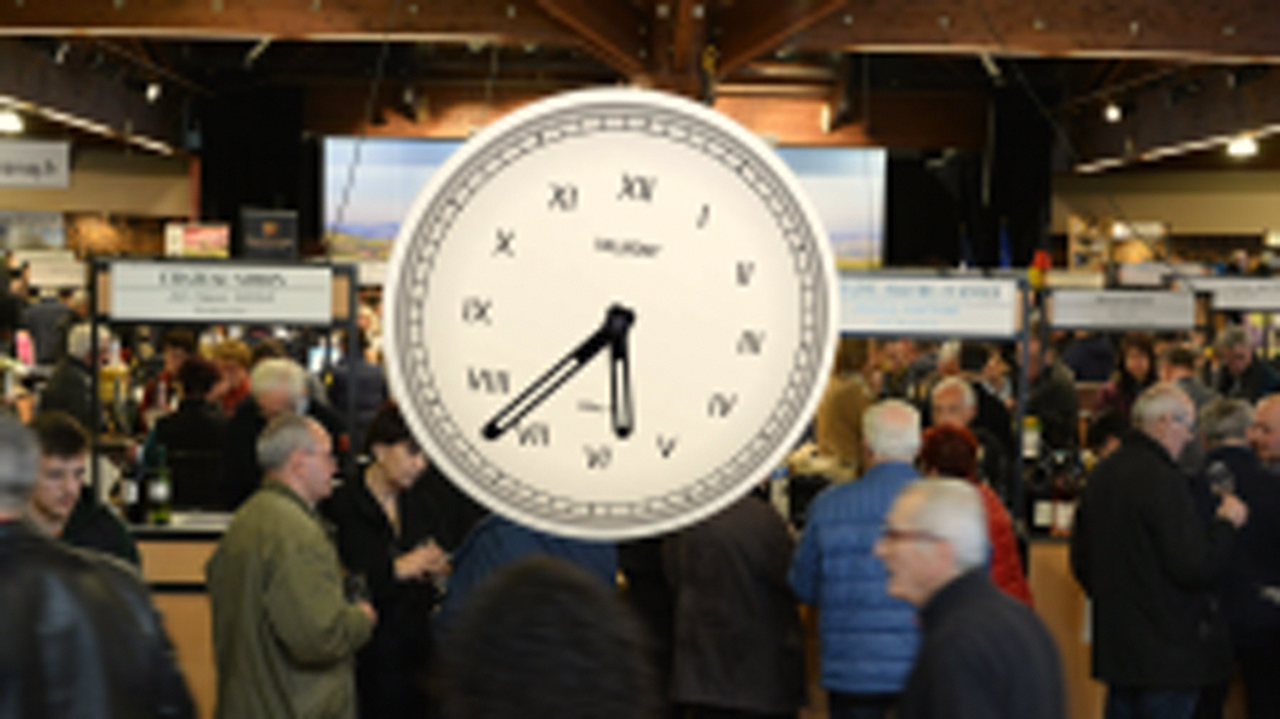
5:37
